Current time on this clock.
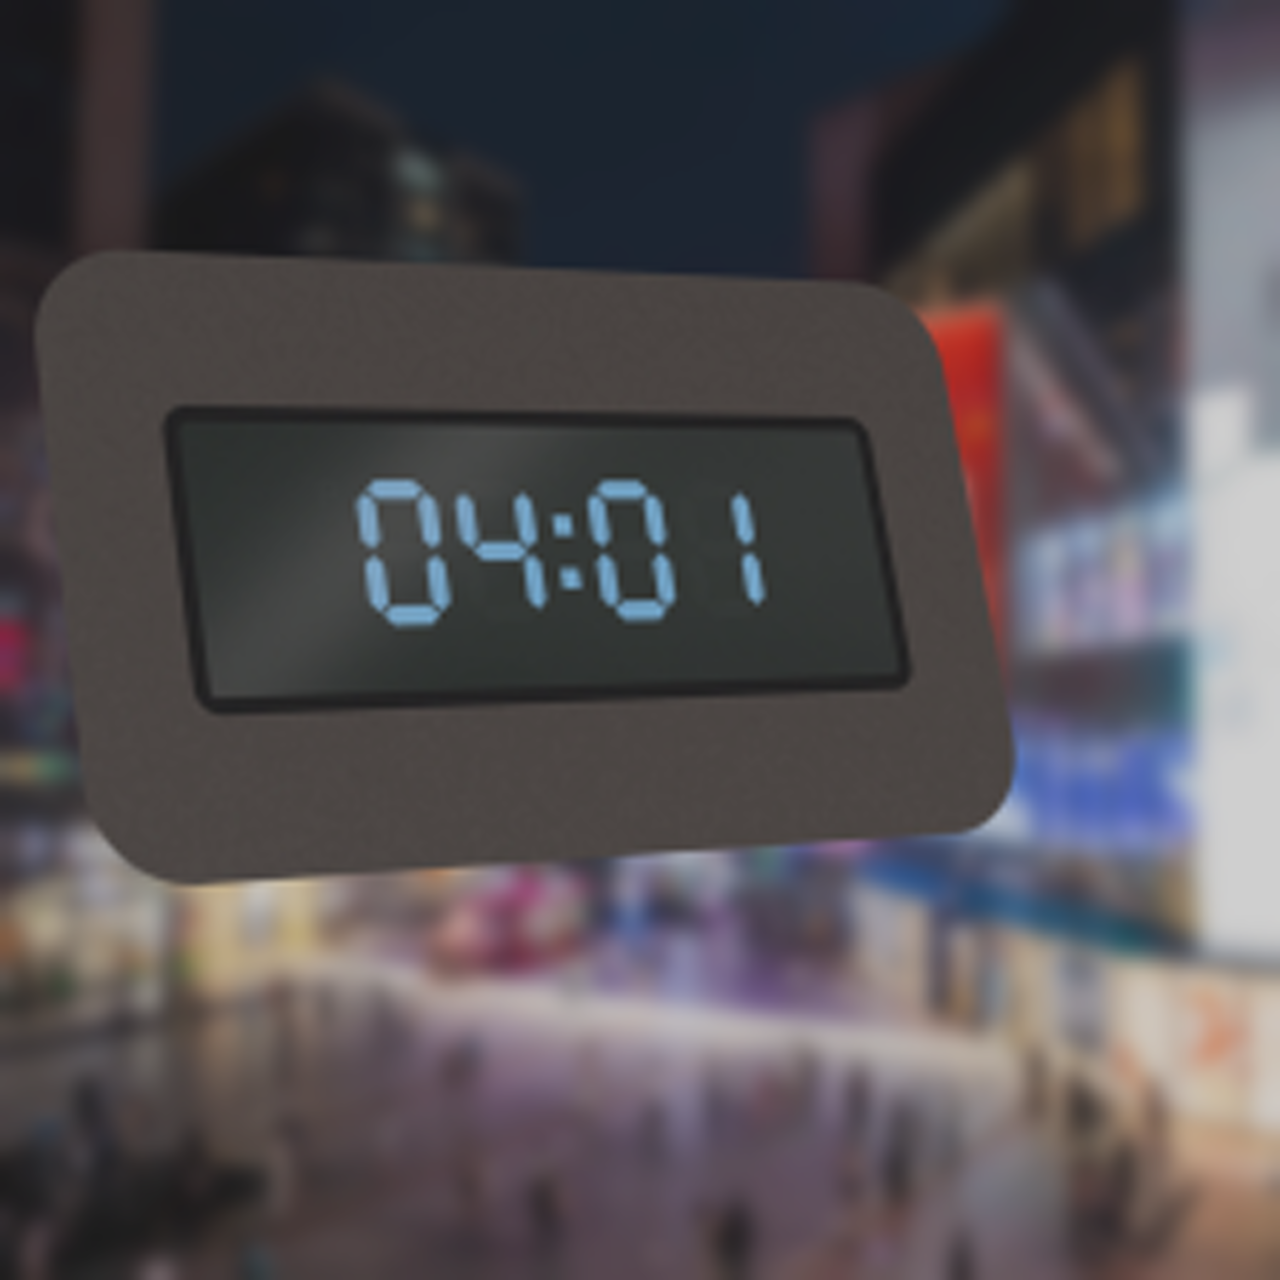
4:01
